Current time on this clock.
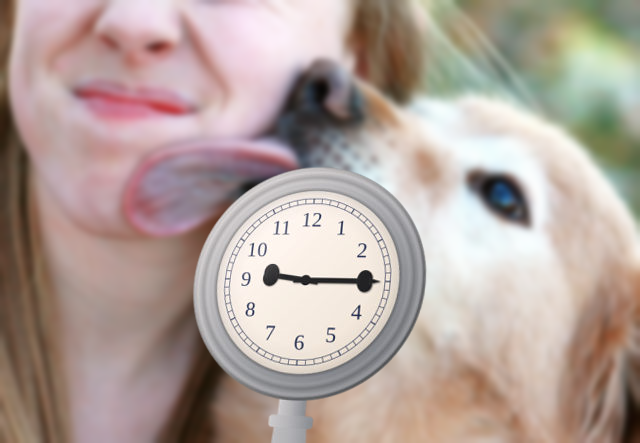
9:15
